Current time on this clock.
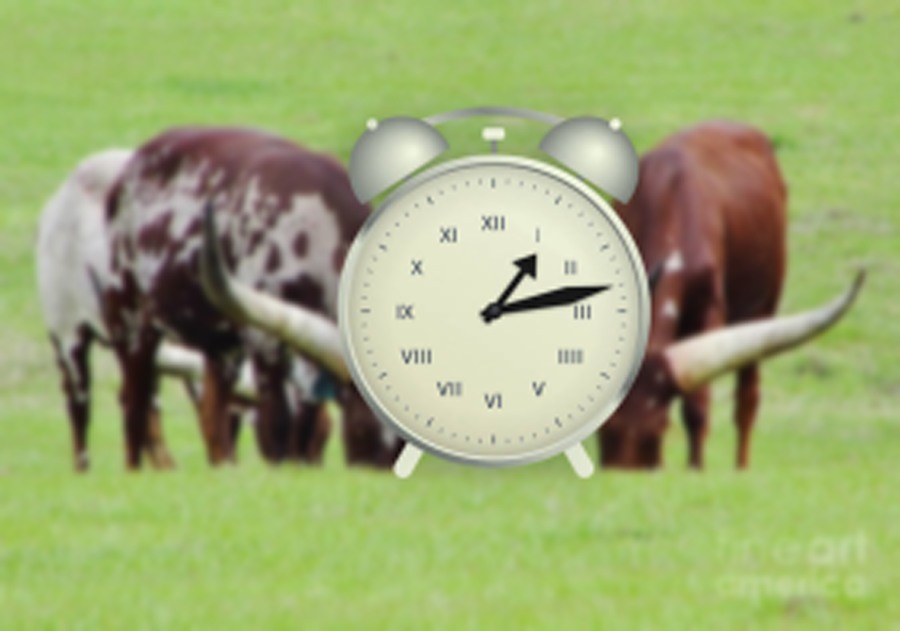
1:13
